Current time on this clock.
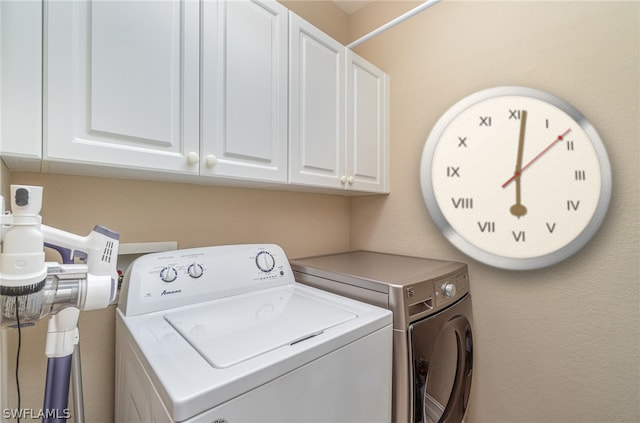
6:01:08
